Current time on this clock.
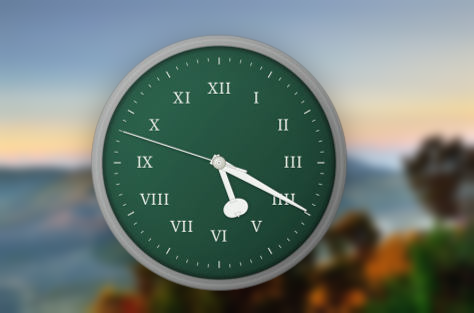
5:19:48
